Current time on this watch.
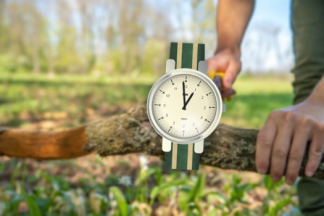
12:59
